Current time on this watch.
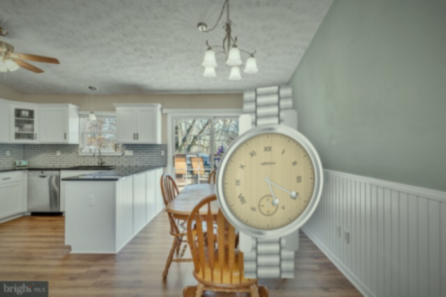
5:20
